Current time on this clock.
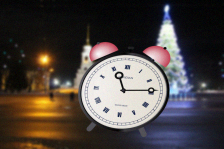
11:14
